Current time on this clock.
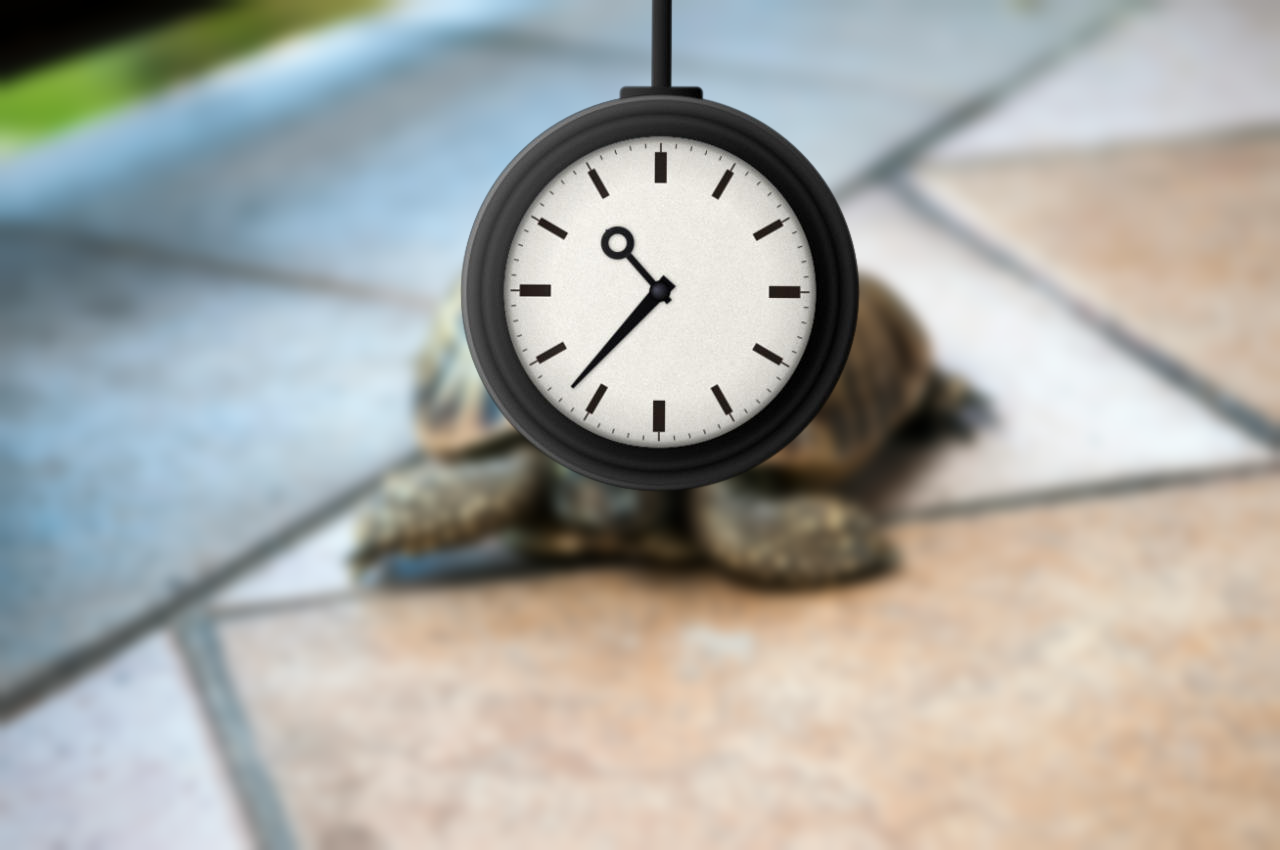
10:37
